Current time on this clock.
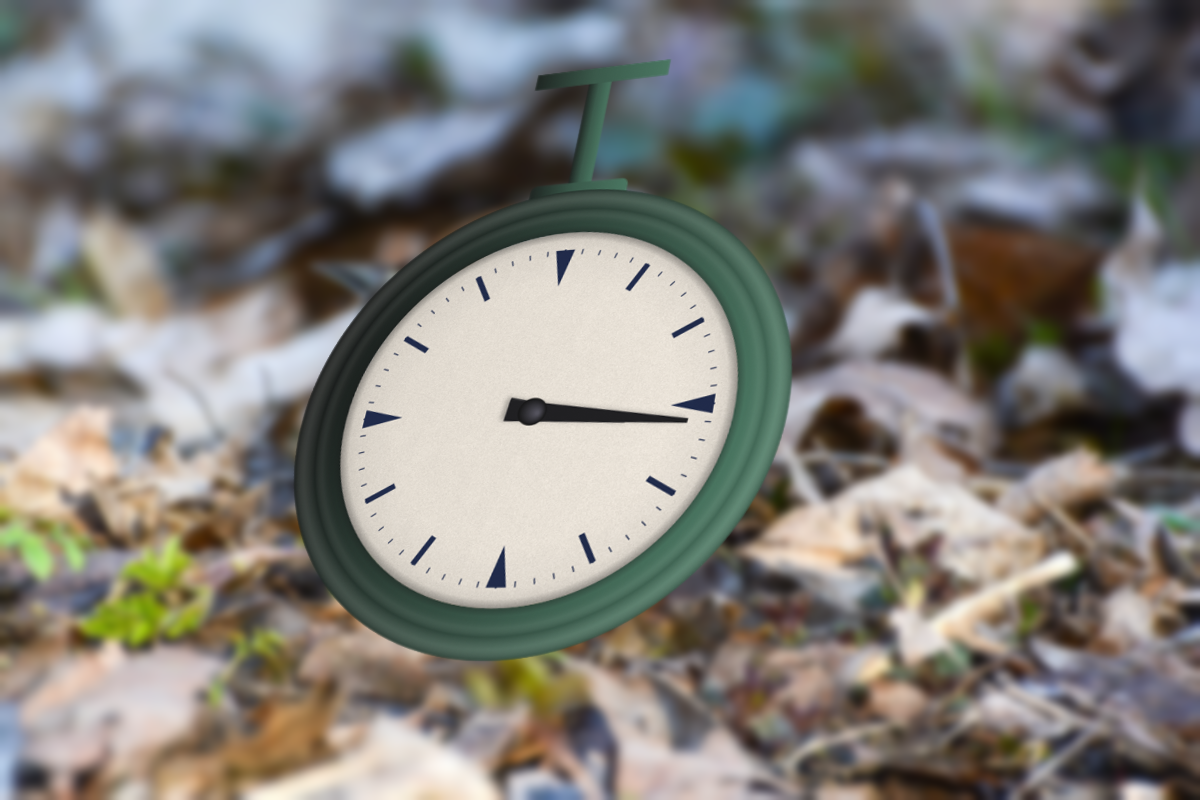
3:16
